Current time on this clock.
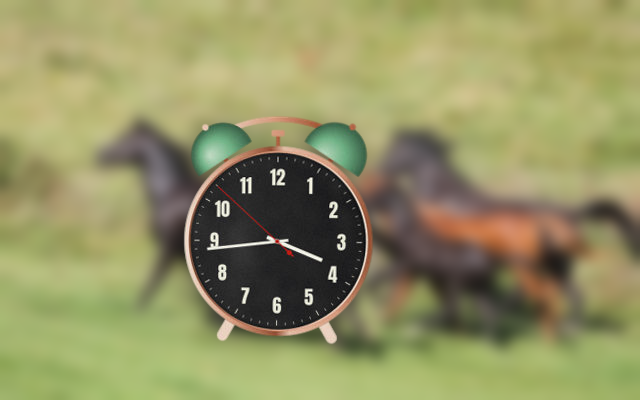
3:43:52
